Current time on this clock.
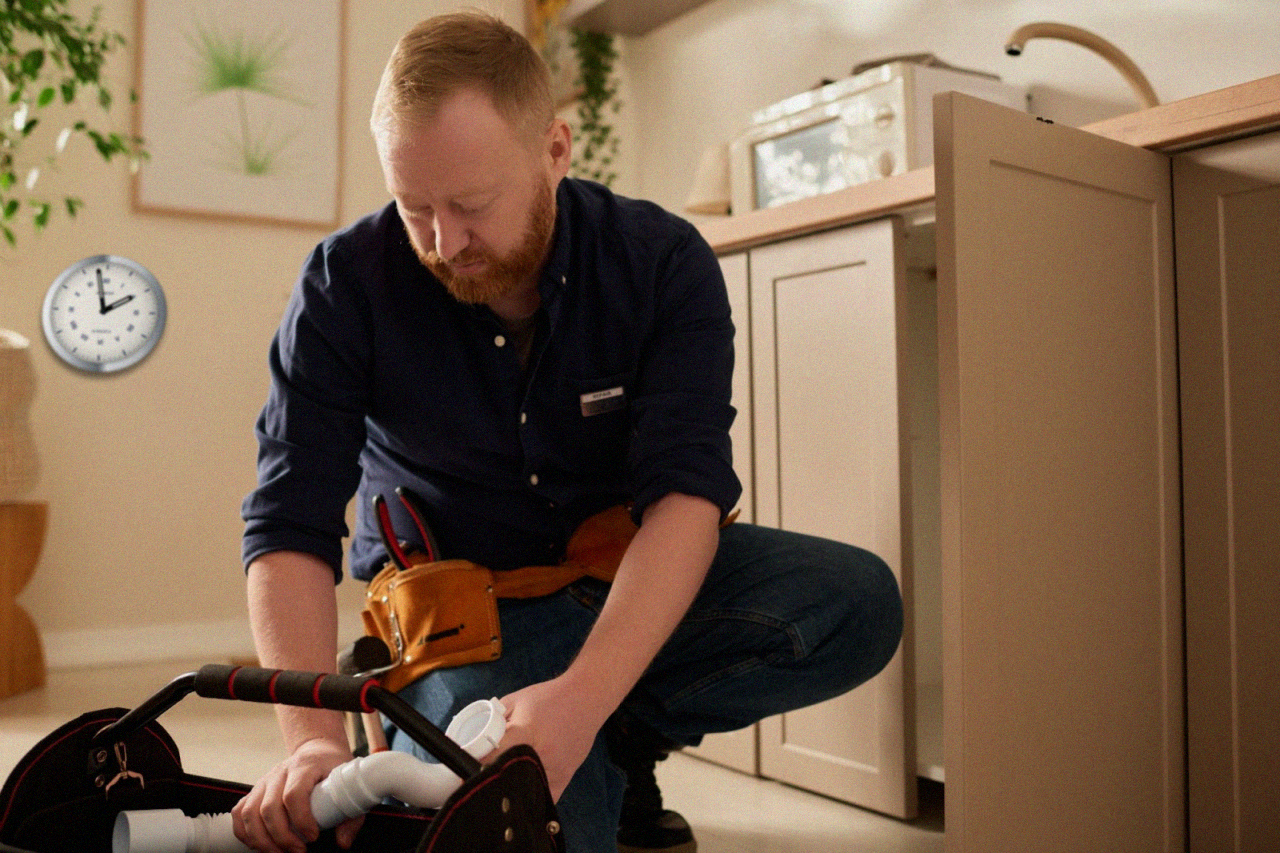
1:58
